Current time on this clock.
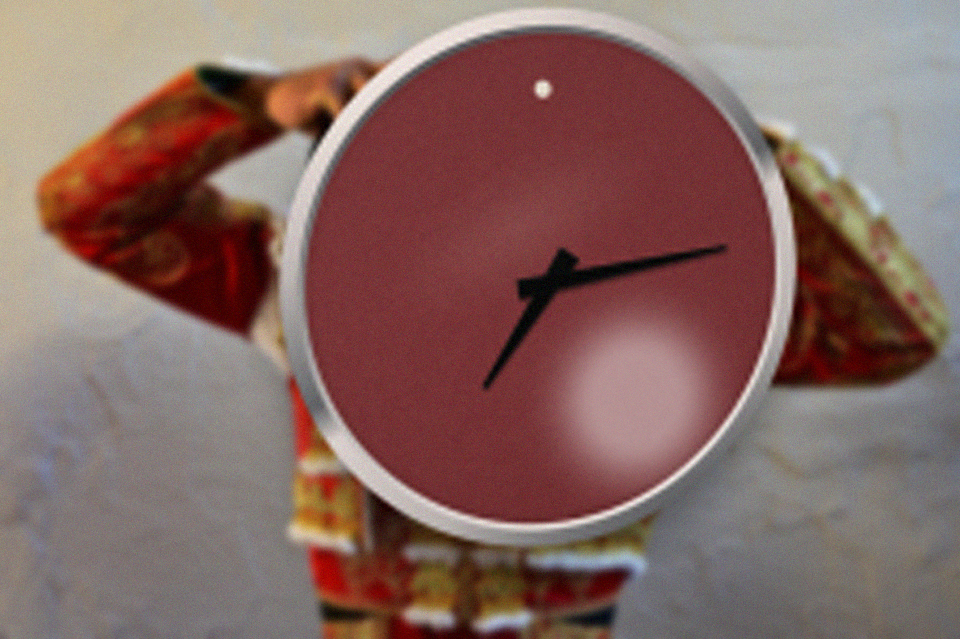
7:14
